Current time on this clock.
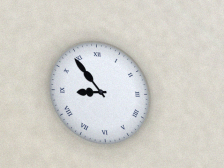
8:54
